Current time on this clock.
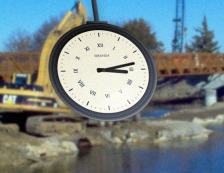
3:13
